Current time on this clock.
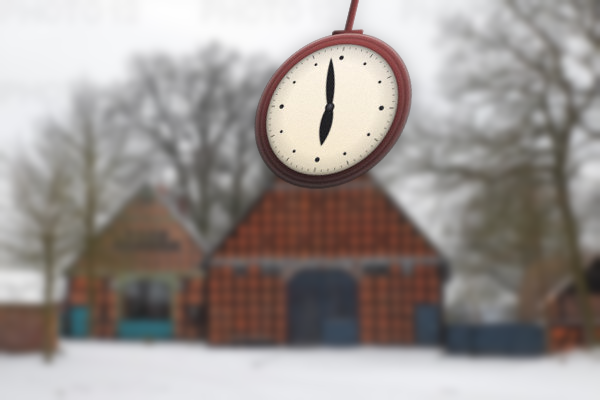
5:58
